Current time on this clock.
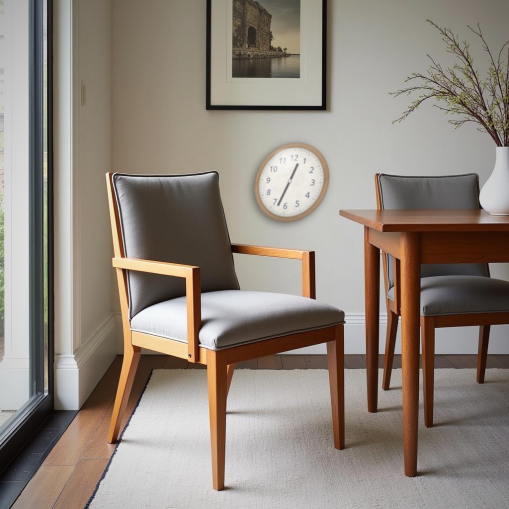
12:33
